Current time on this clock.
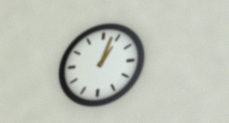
1:03
